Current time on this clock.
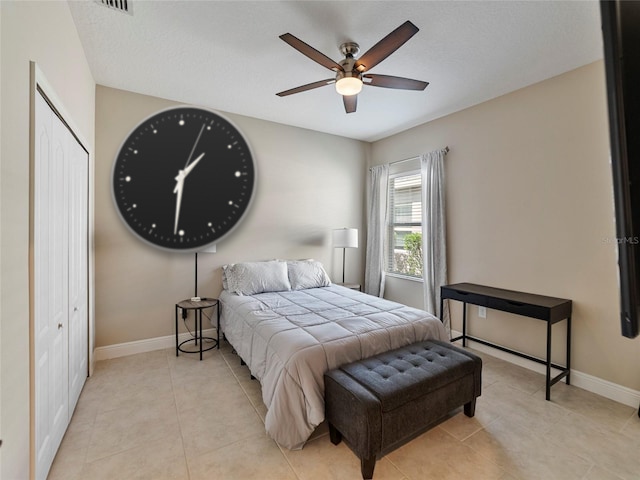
1:31:04
